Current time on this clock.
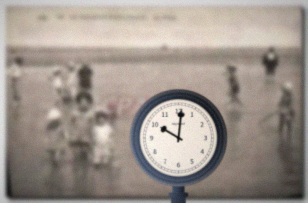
10:01
